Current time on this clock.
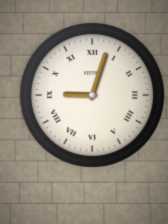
9:03
